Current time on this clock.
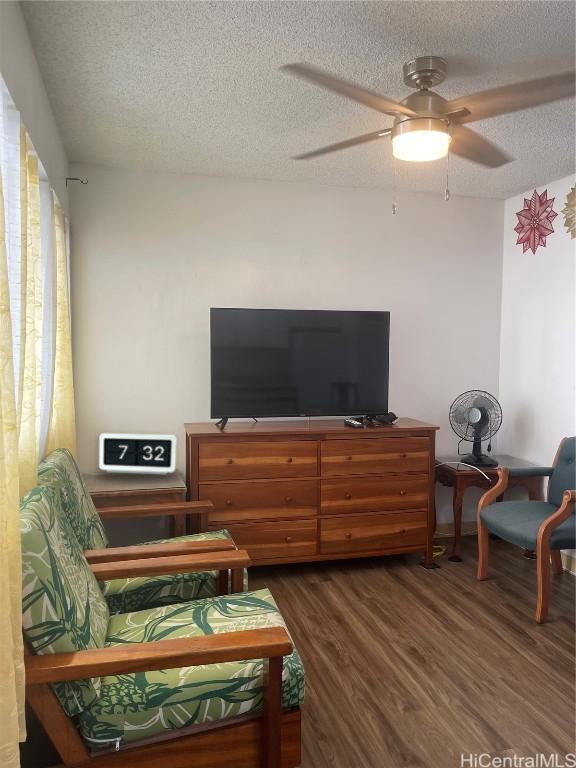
7:32
